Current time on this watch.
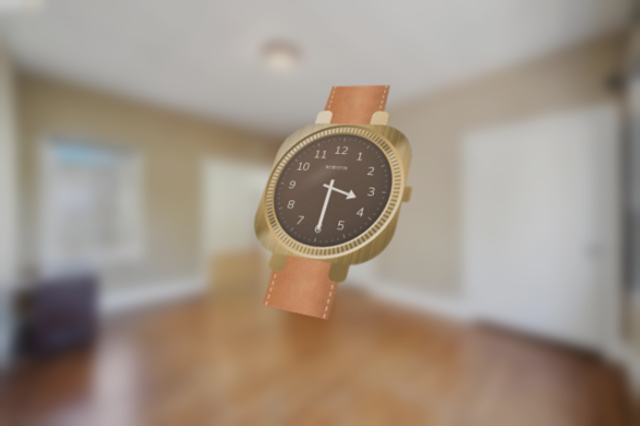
3:30
